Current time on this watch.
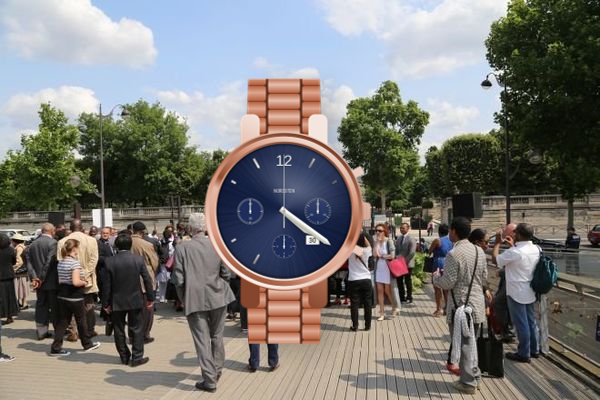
4:21
